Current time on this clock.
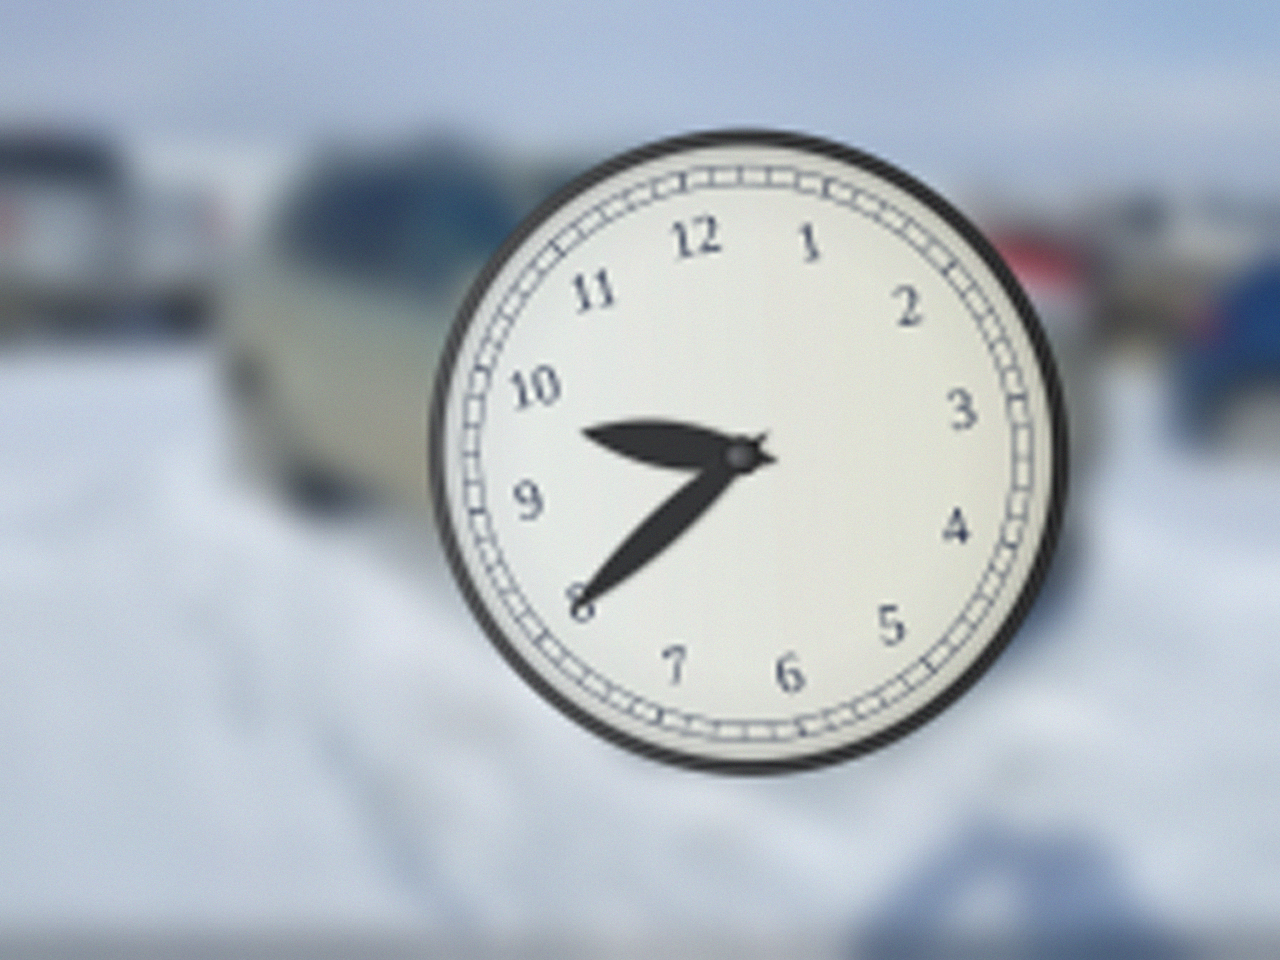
9:40
